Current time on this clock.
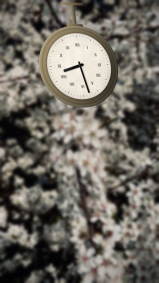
8:28
